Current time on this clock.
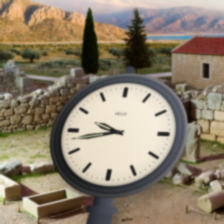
9:43
